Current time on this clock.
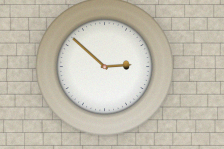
2:52
